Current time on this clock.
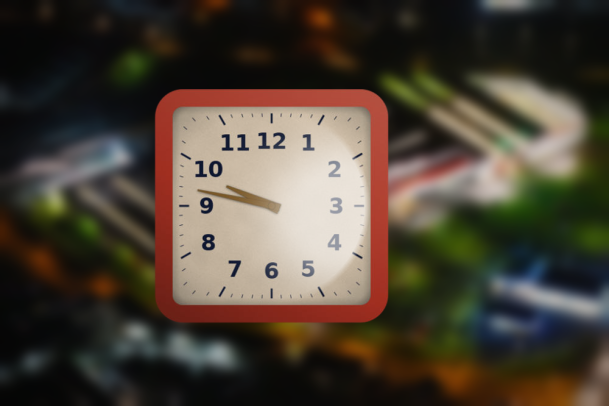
9:47
